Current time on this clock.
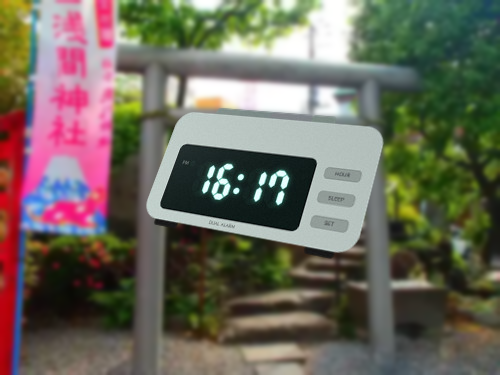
16:17
